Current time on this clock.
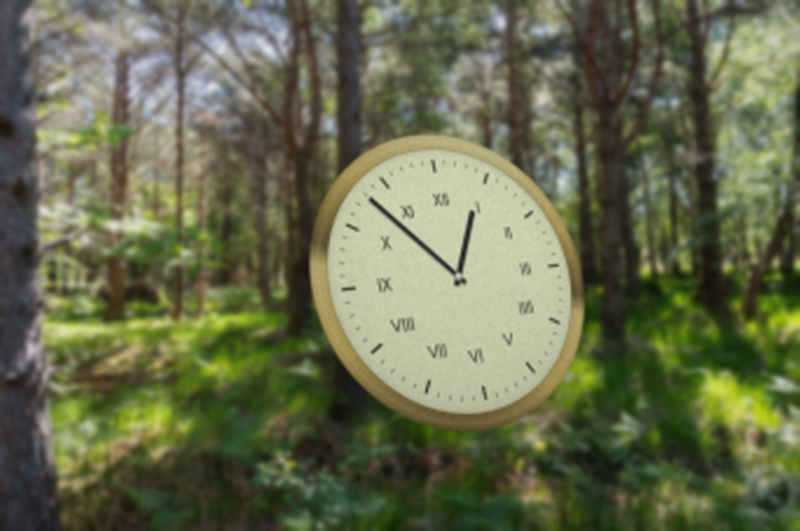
12:53
